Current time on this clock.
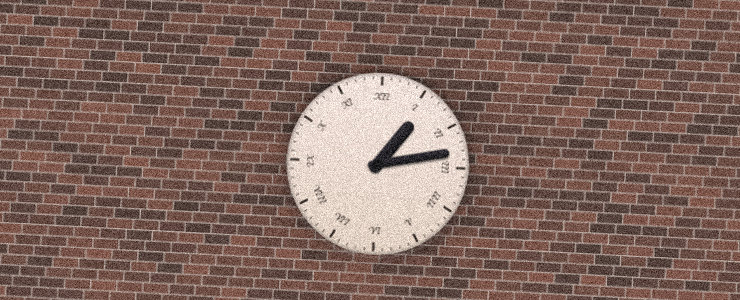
1:13
